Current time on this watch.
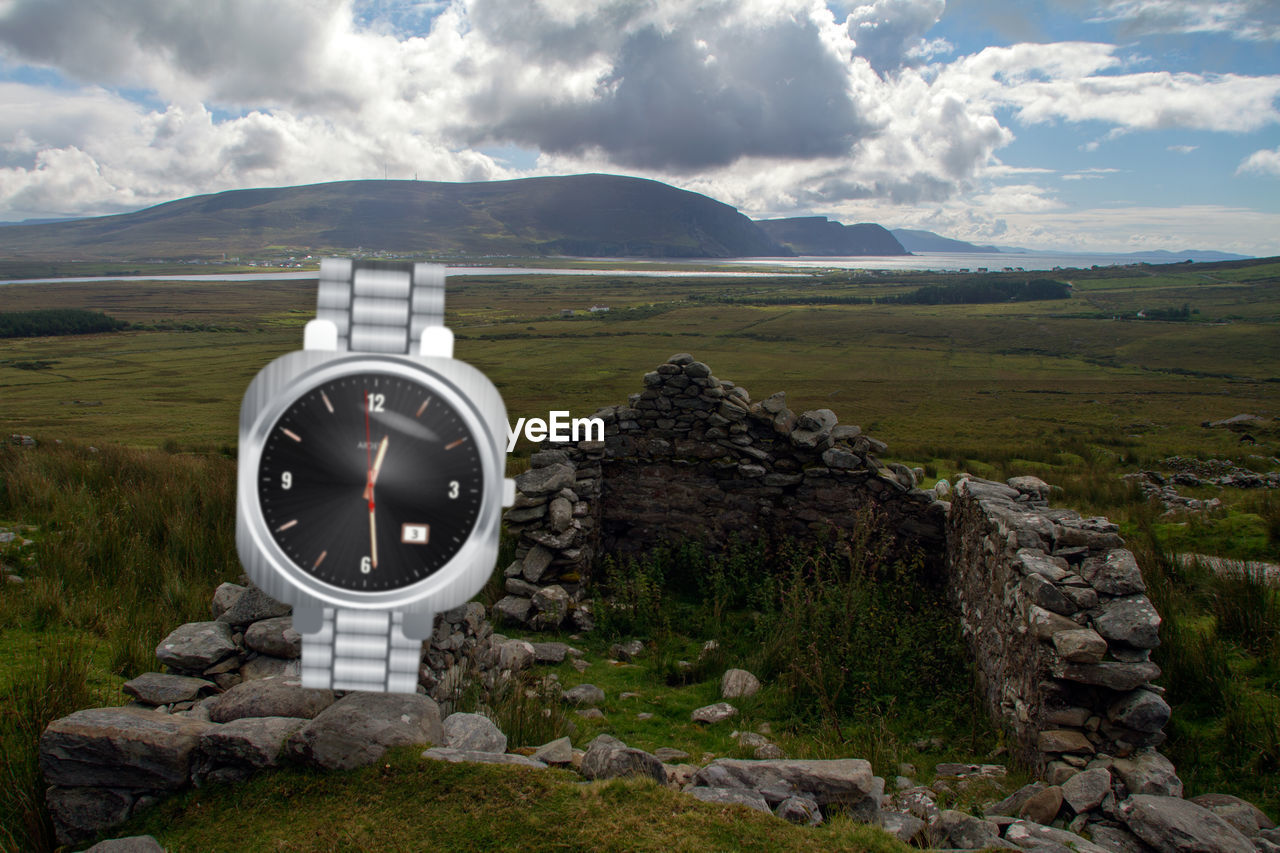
12:28:59
